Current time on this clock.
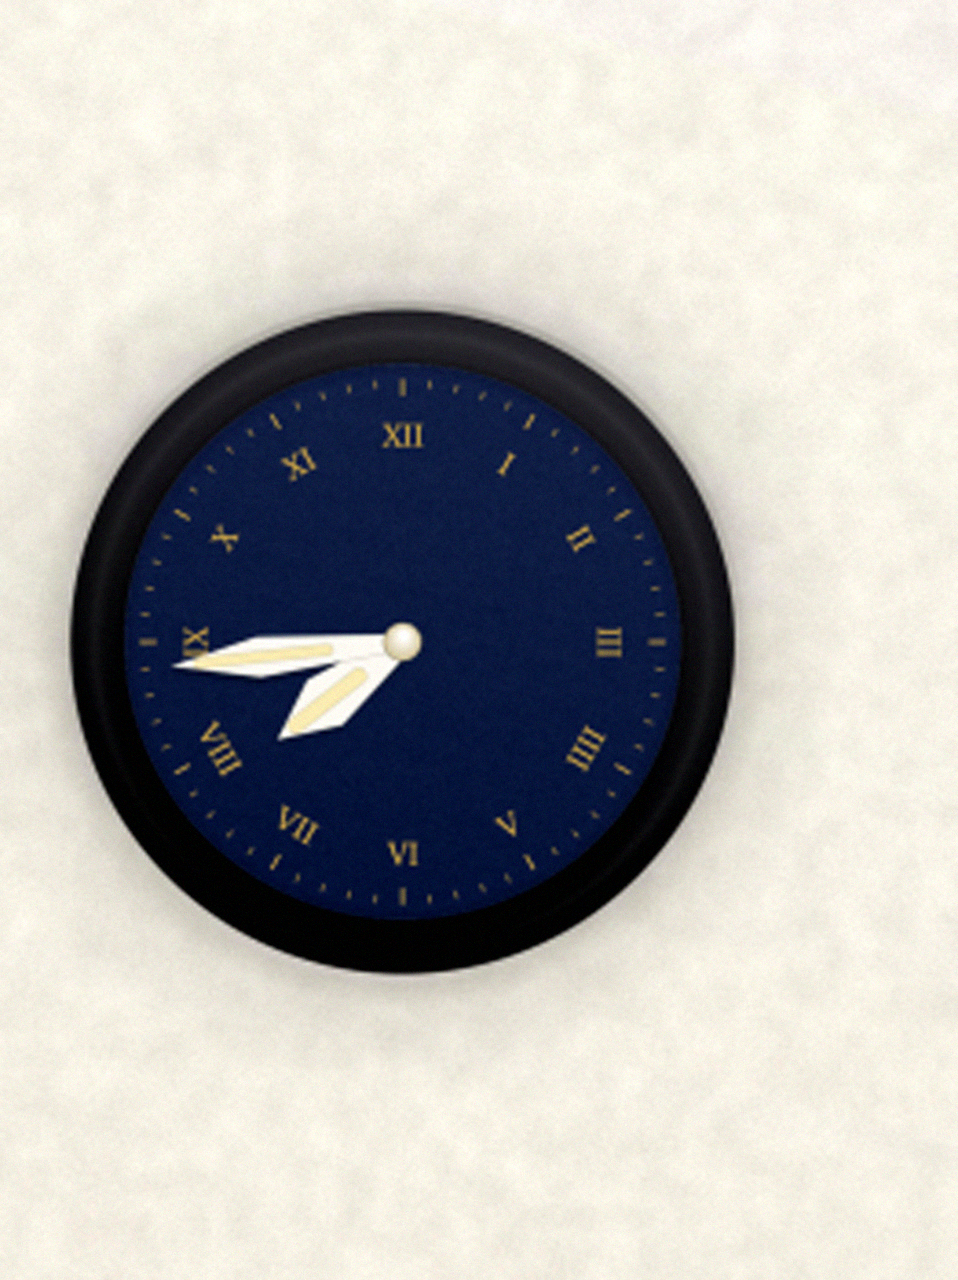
7:44
